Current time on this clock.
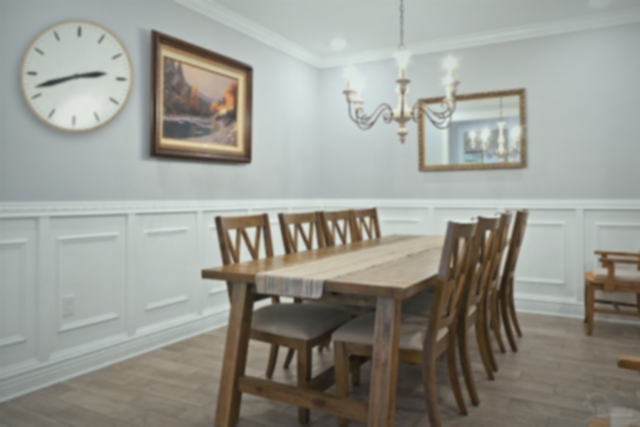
2:42
